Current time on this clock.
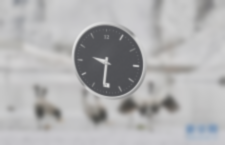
9:31
